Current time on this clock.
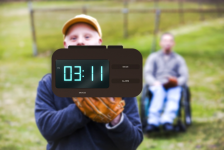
3:11
